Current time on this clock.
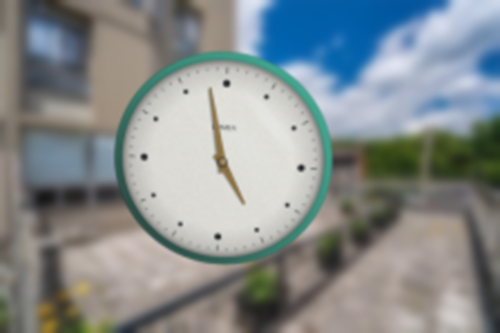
4:58
